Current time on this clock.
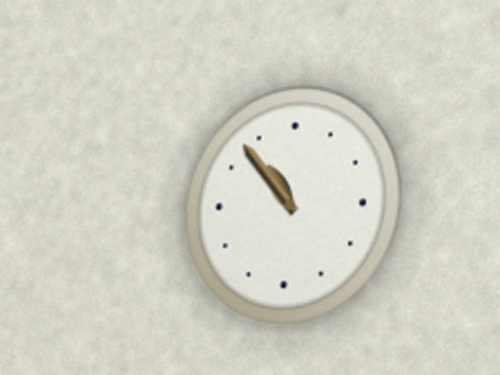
10:53
